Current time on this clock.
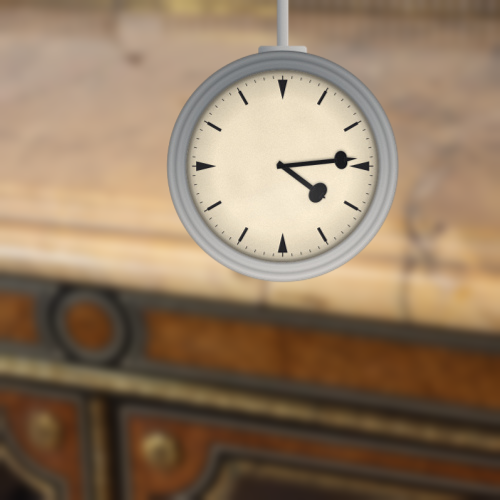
4:14
